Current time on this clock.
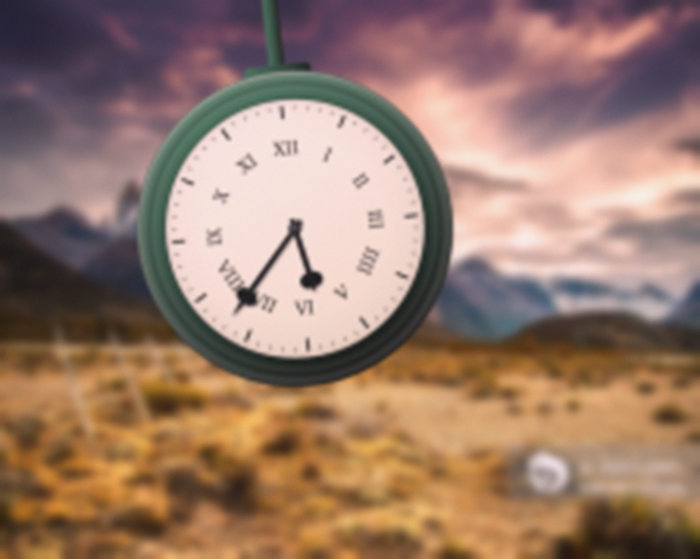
5:37
